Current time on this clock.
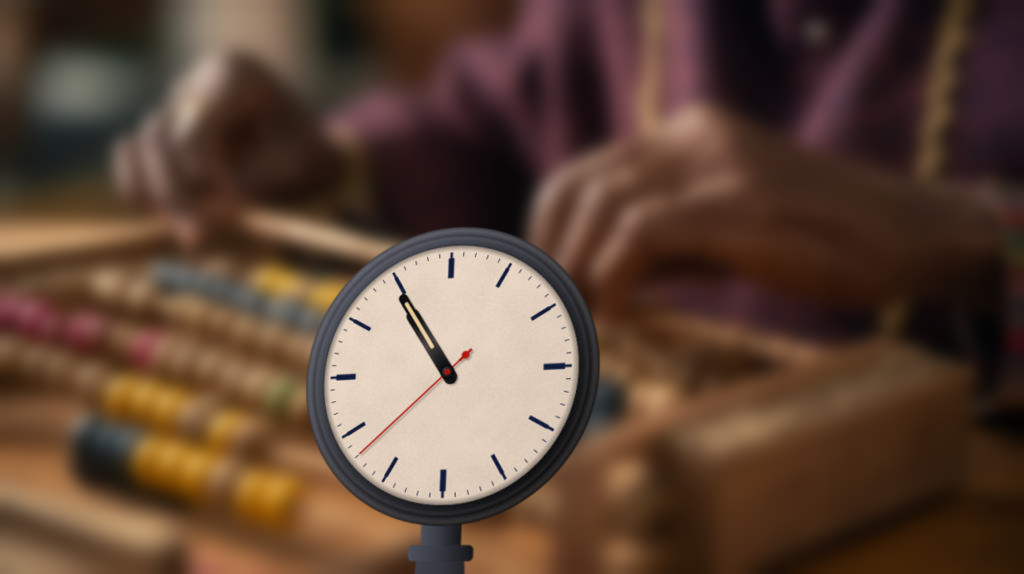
10:54:38
